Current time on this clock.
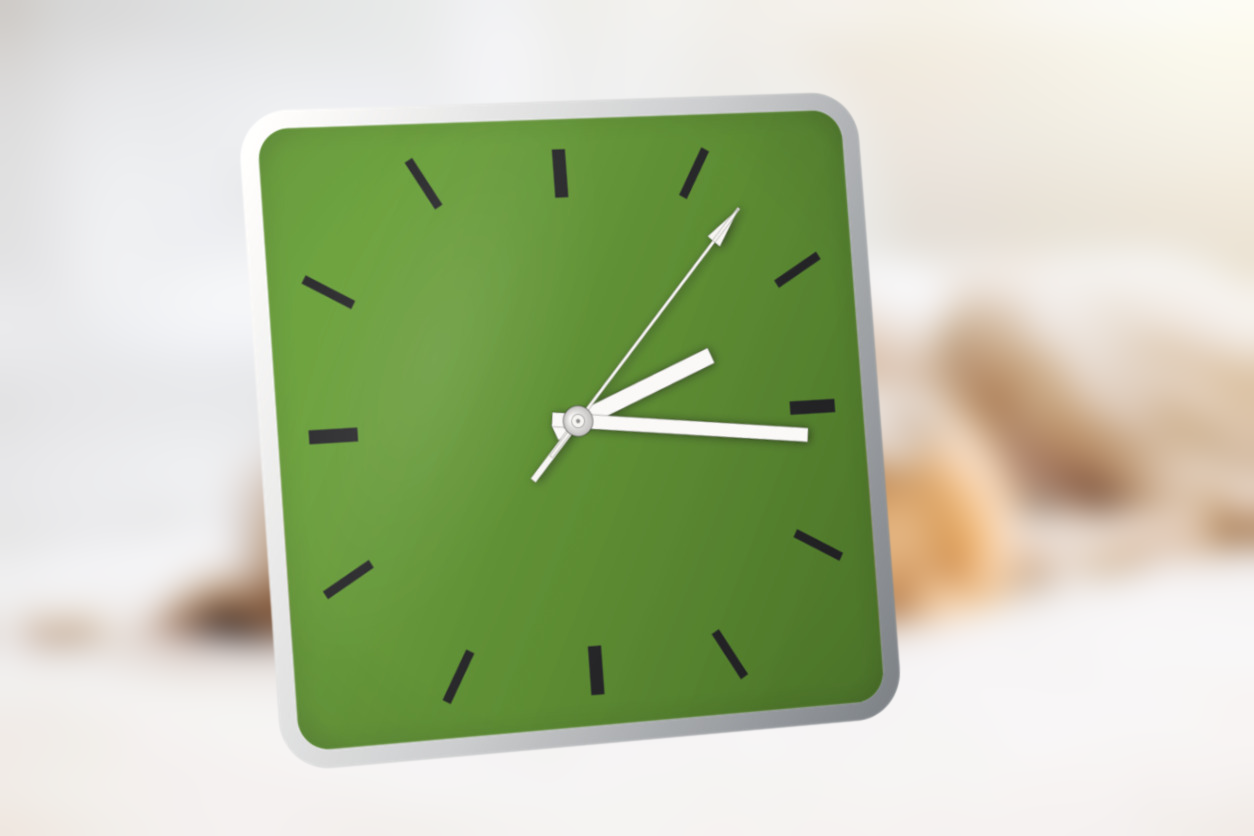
2:16:07
